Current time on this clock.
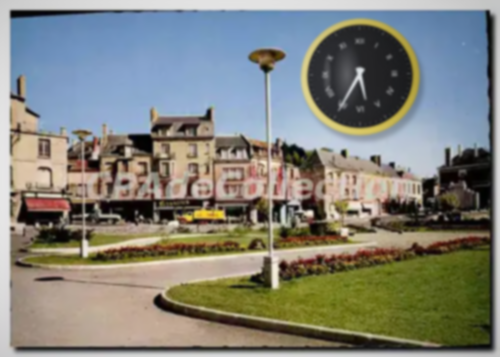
5:35
